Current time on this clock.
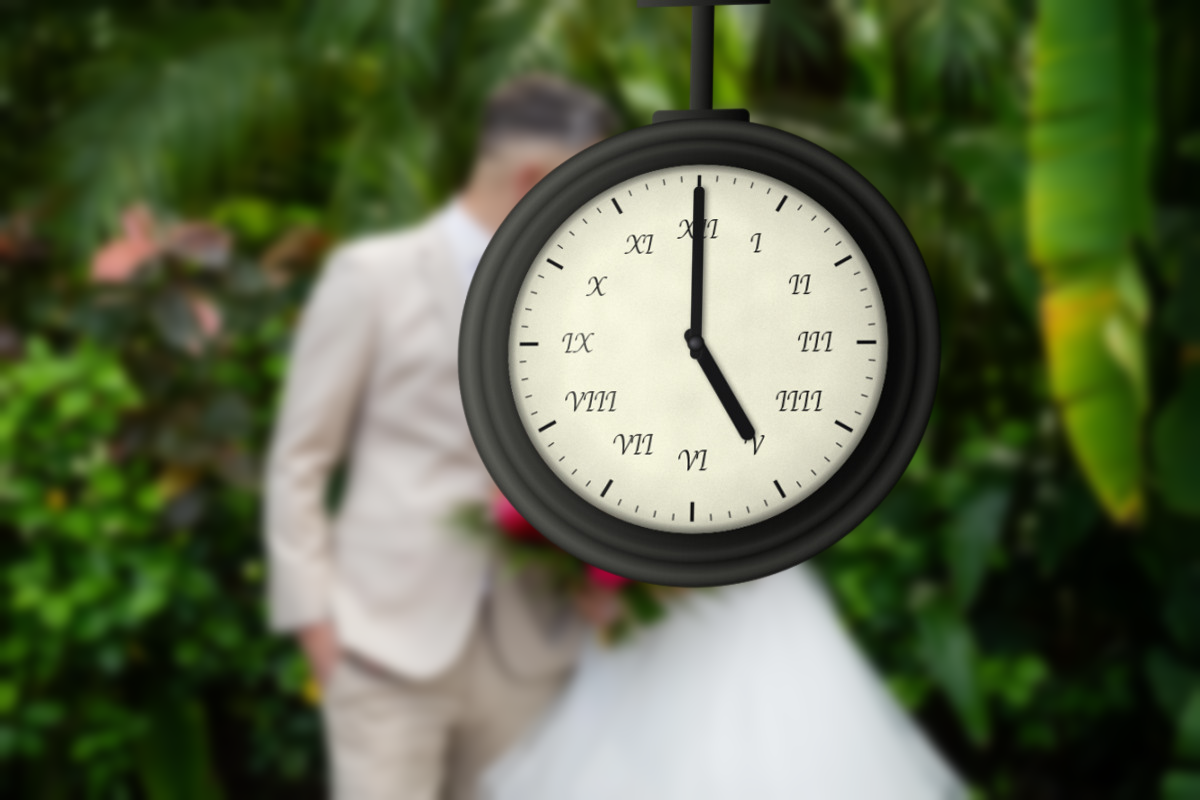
5:00
